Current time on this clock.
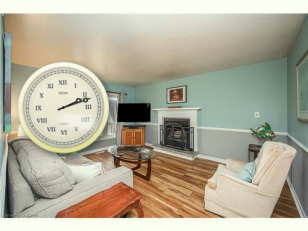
2:12
